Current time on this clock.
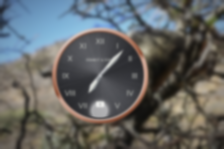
7:07
